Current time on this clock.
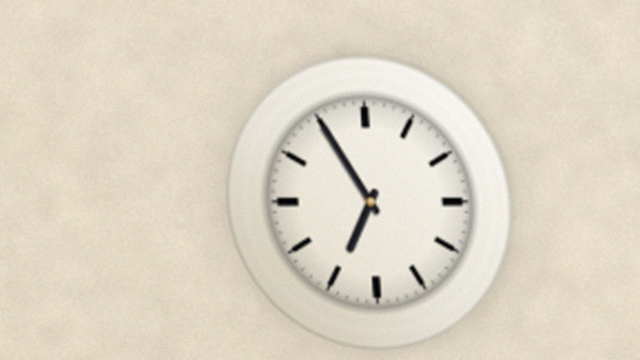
6:55
